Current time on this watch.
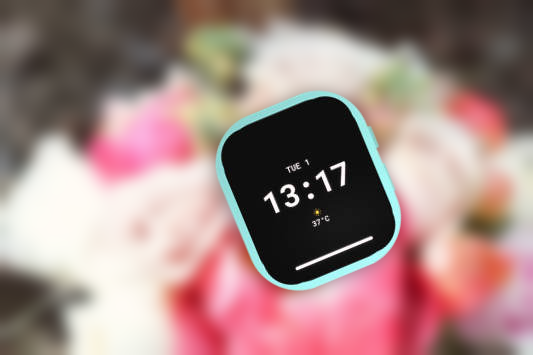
13:17
